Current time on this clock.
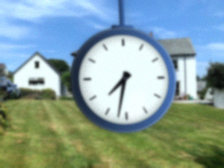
7:32
